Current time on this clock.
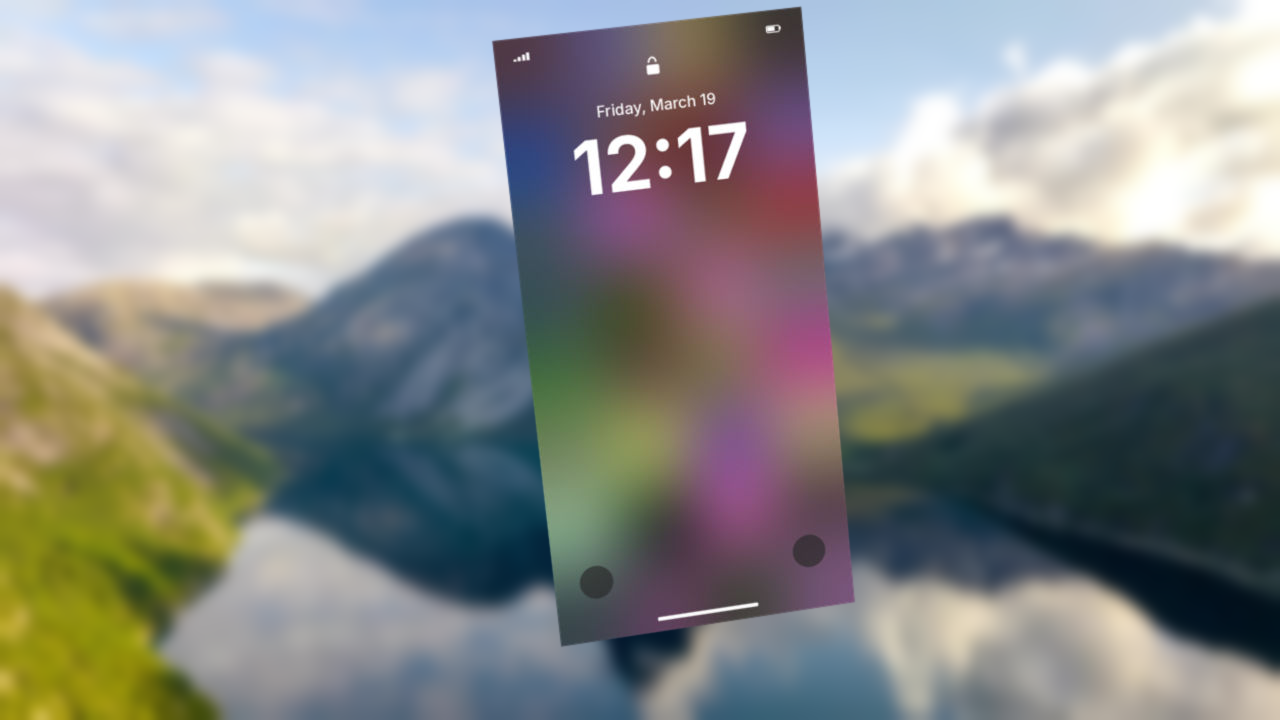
12:17
